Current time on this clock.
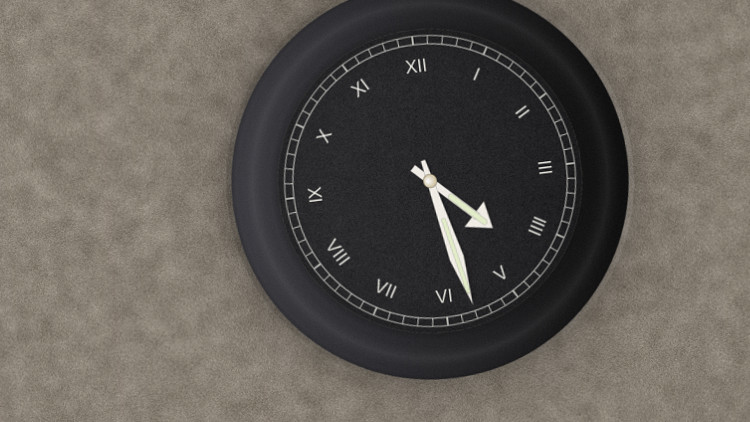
4:28
